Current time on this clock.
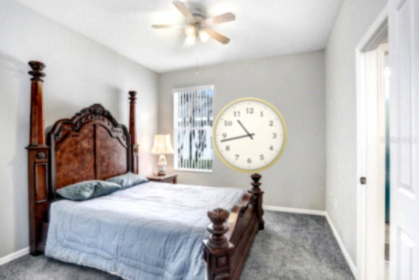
10:43
